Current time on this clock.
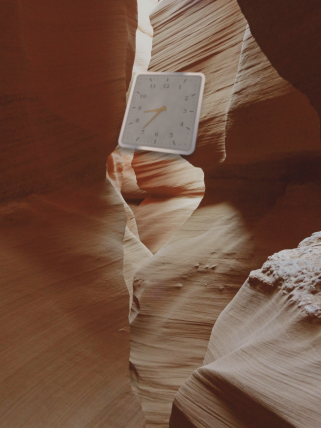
8:36
